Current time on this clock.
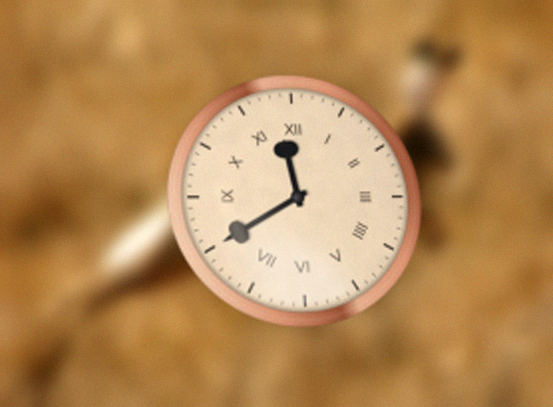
11:40
